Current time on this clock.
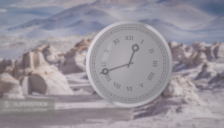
12:42
